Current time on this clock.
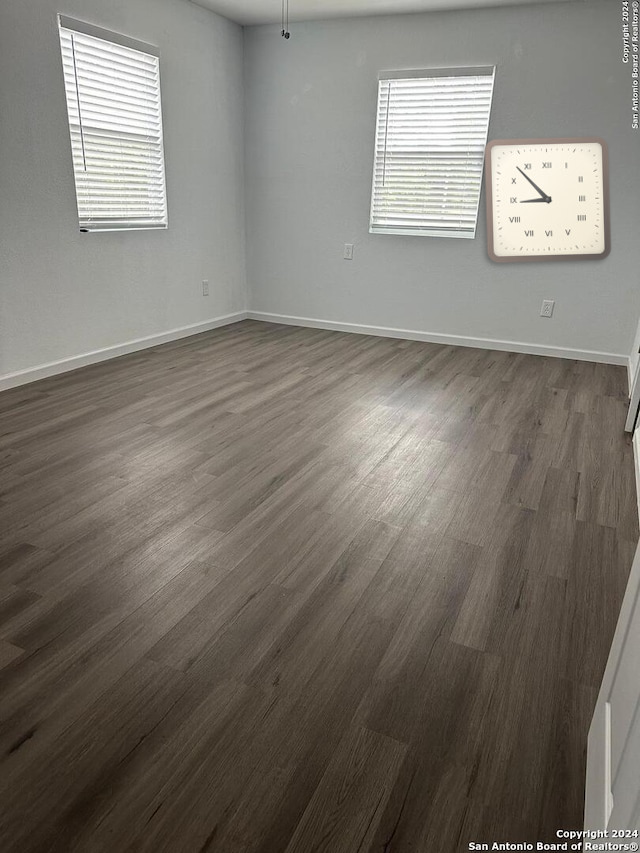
8:53
